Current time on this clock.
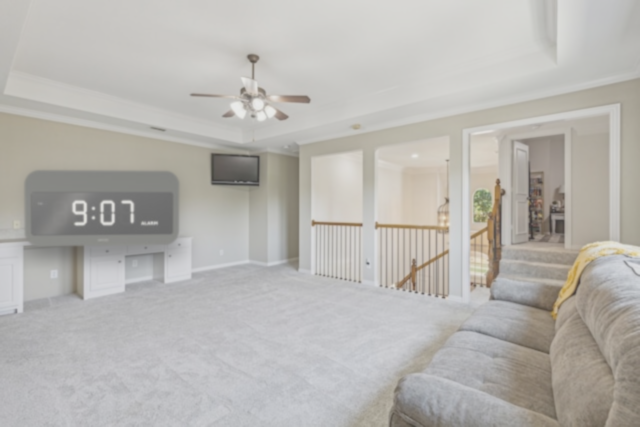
9:07
